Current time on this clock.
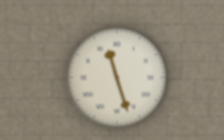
11:27
